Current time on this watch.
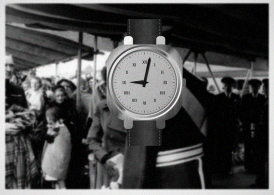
9:02
